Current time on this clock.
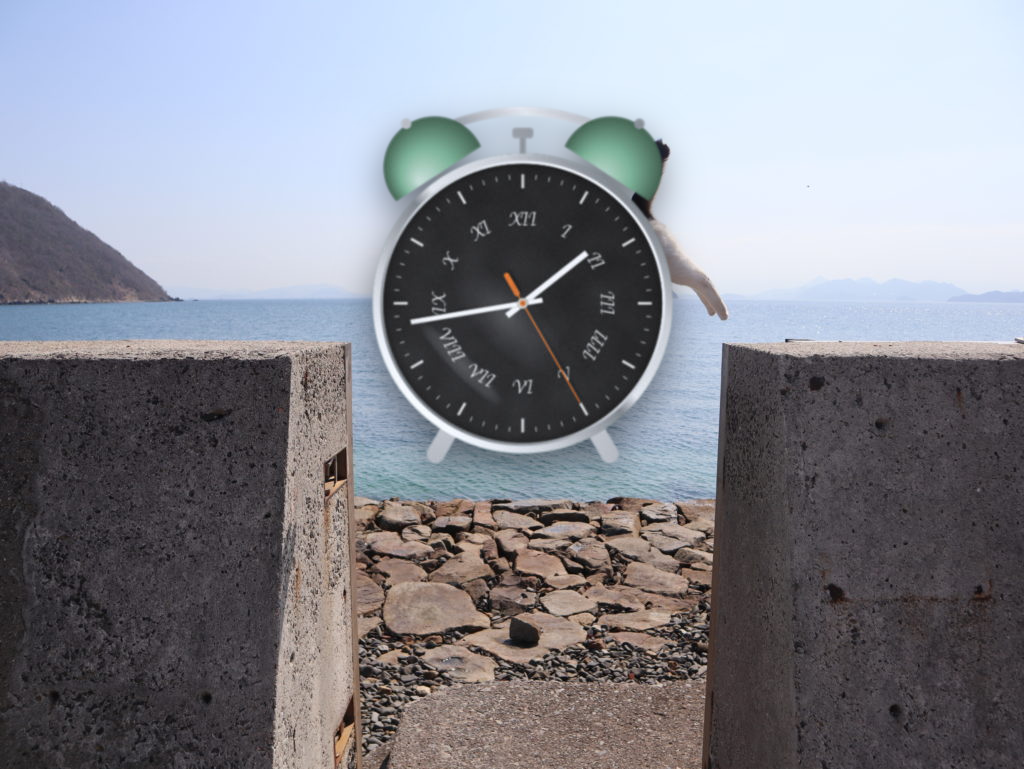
1:43:25
